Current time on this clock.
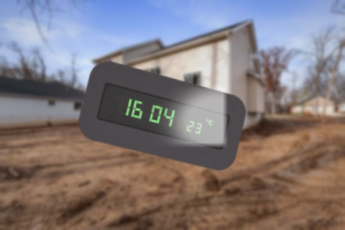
16:04
